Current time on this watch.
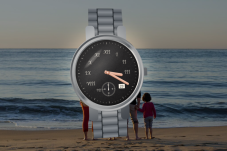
3:20
